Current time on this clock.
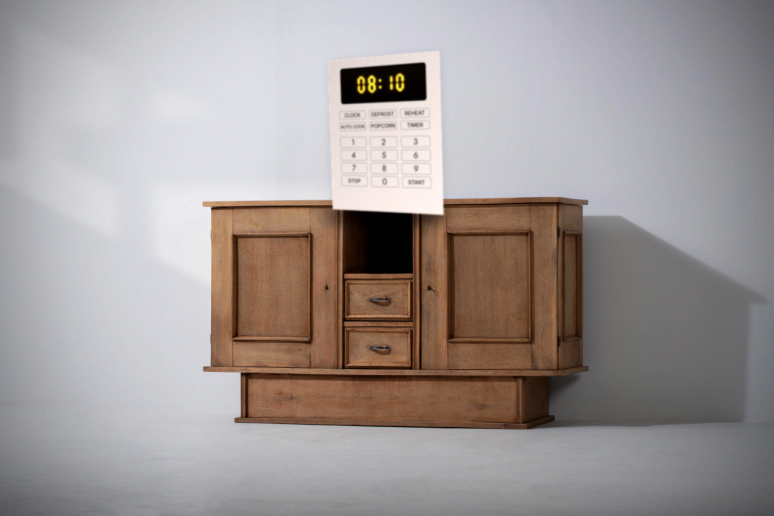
8:10
